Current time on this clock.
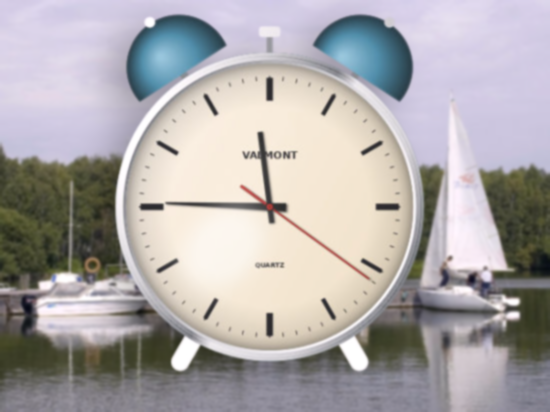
11:45:21
